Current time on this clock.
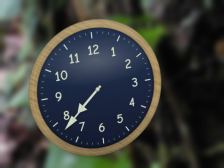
7:38
